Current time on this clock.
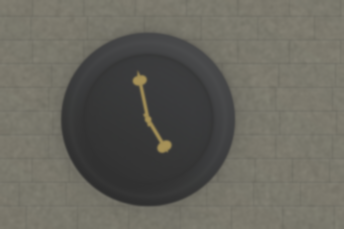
4:58
